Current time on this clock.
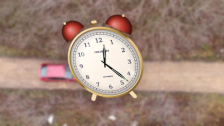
12:23
